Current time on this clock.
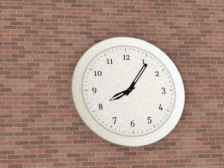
8:06
